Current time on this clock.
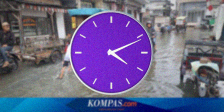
4:11
